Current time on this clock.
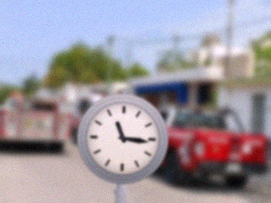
11:16
